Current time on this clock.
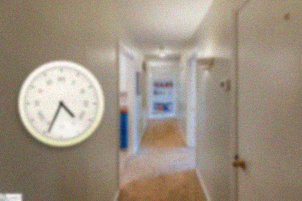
4:34
